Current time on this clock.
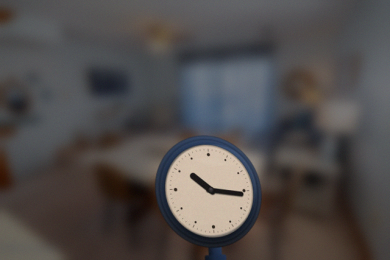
10:16
